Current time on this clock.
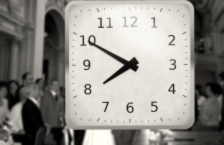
7:50
